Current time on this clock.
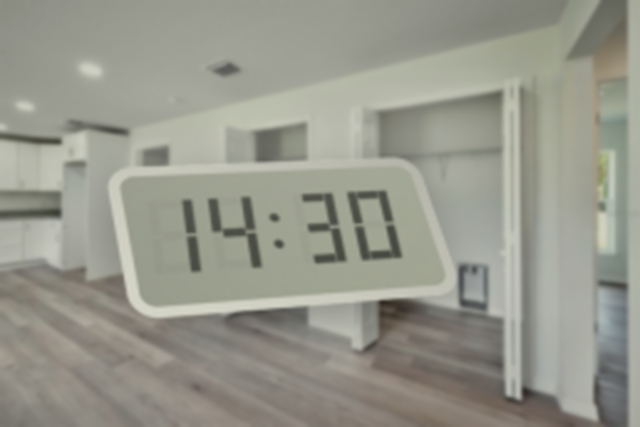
14:30
